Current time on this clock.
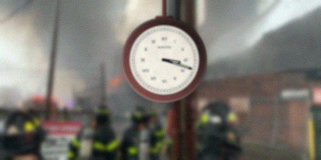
3:18
